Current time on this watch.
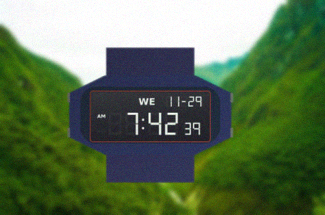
7:42:39
